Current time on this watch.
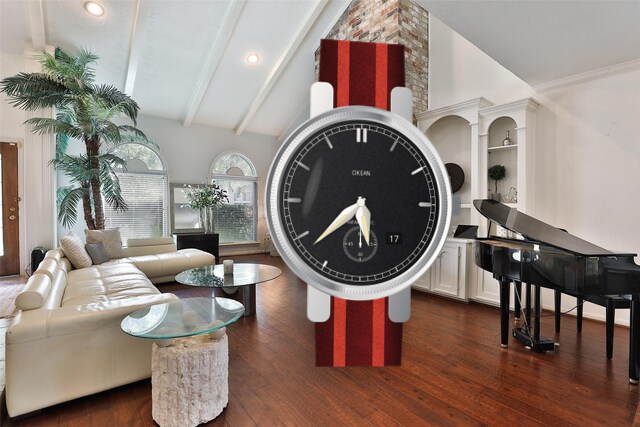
5:38
